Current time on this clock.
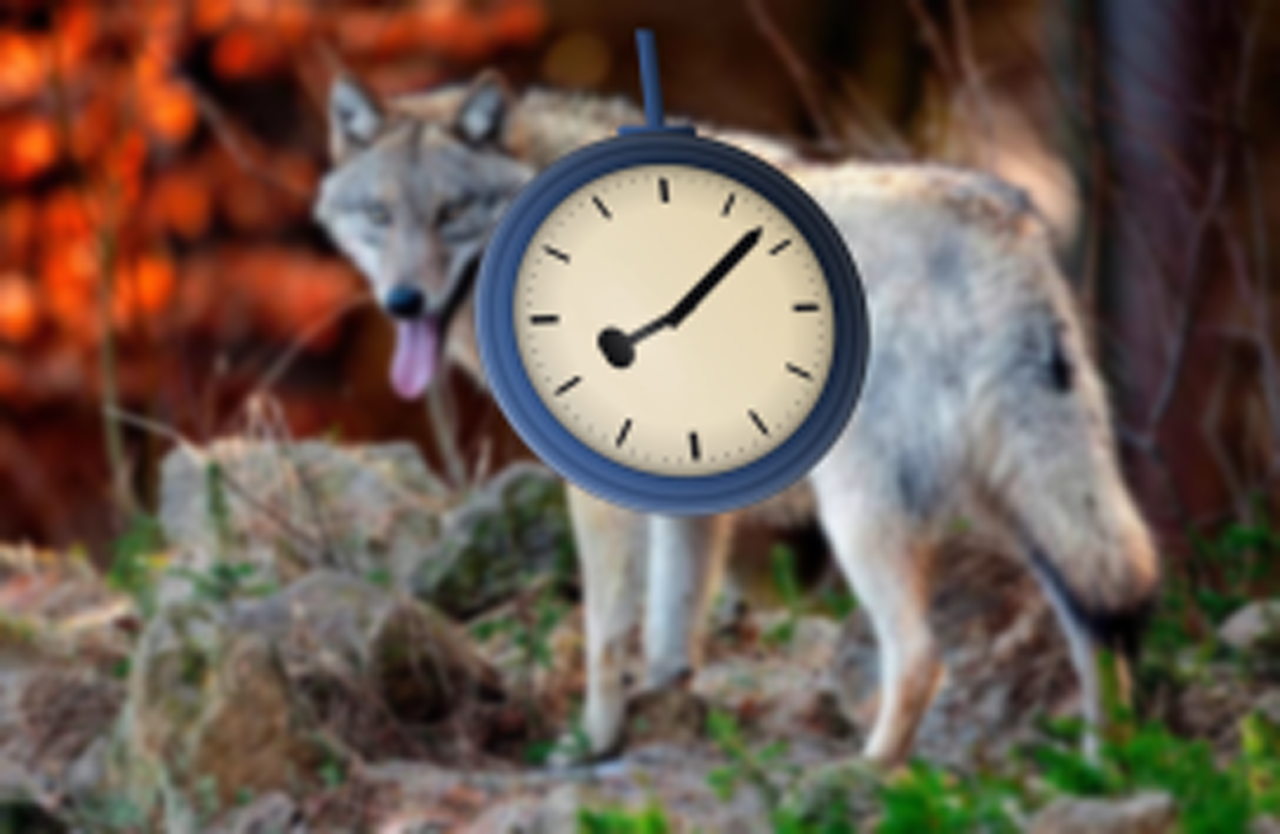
8:08
